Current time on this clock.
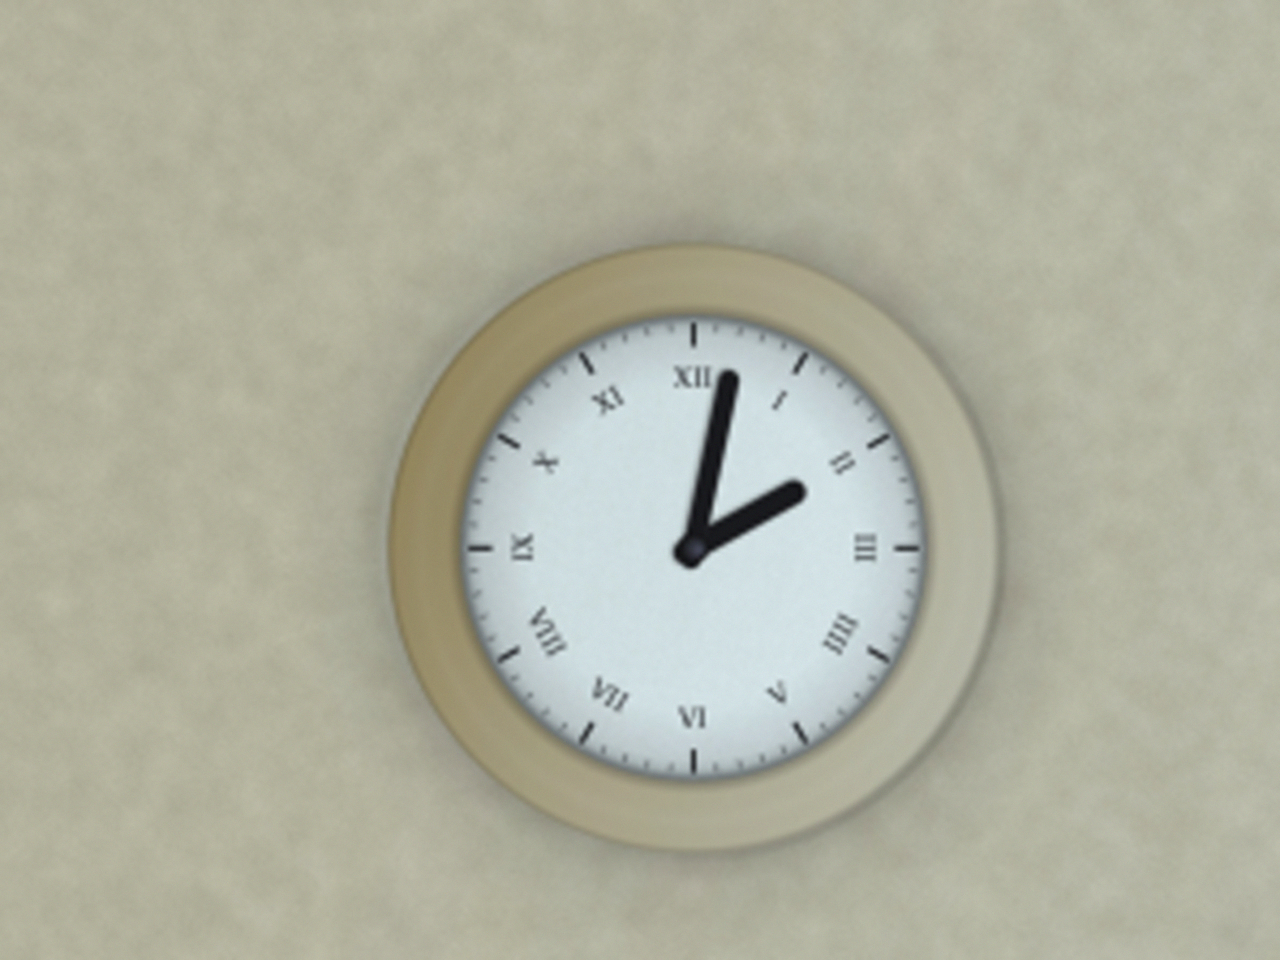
2:02
